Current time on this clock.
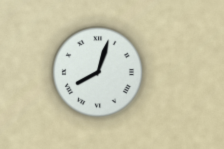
8:03
